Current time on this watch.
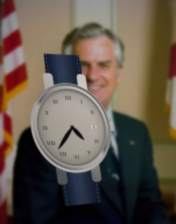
4:37
